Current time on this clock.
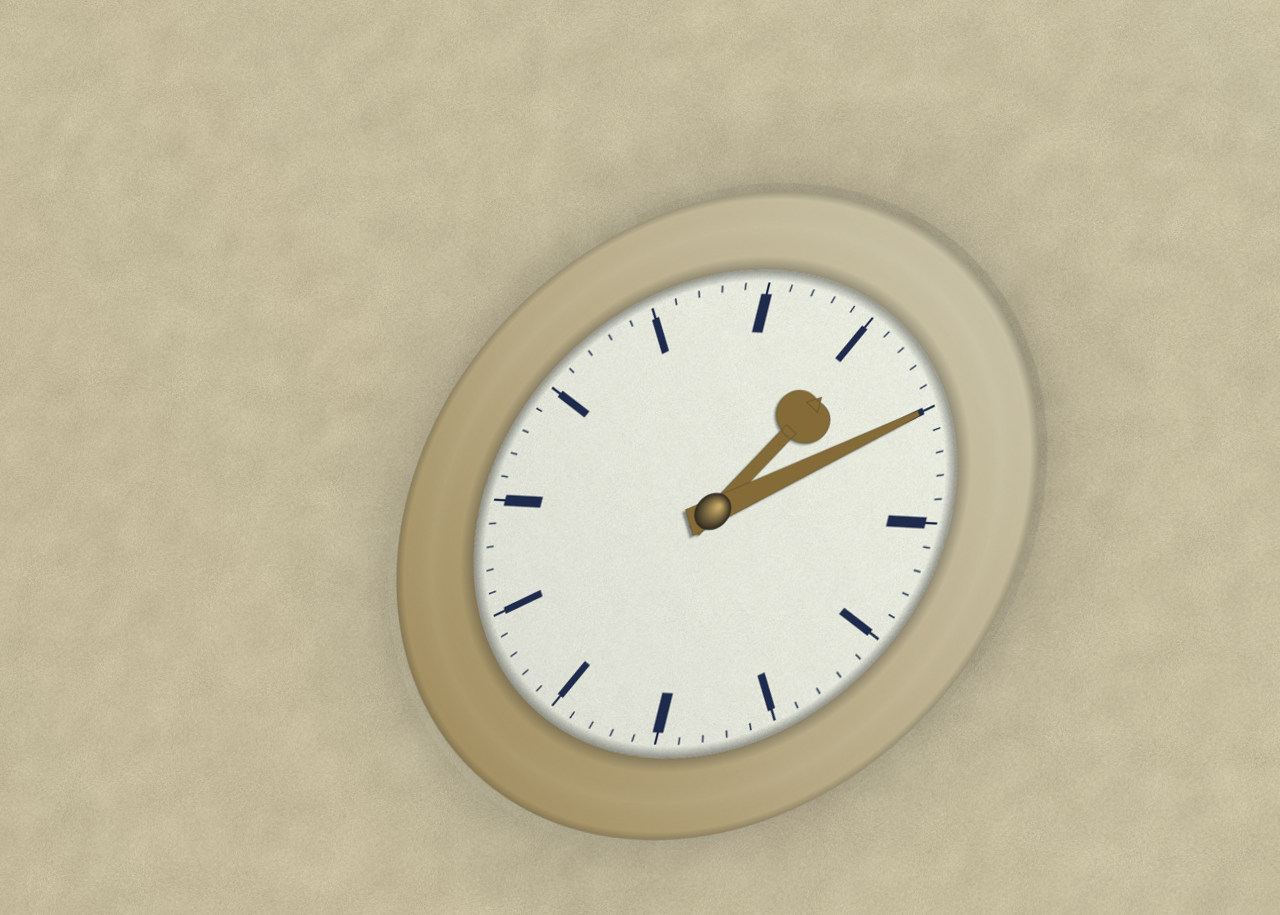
1:10
